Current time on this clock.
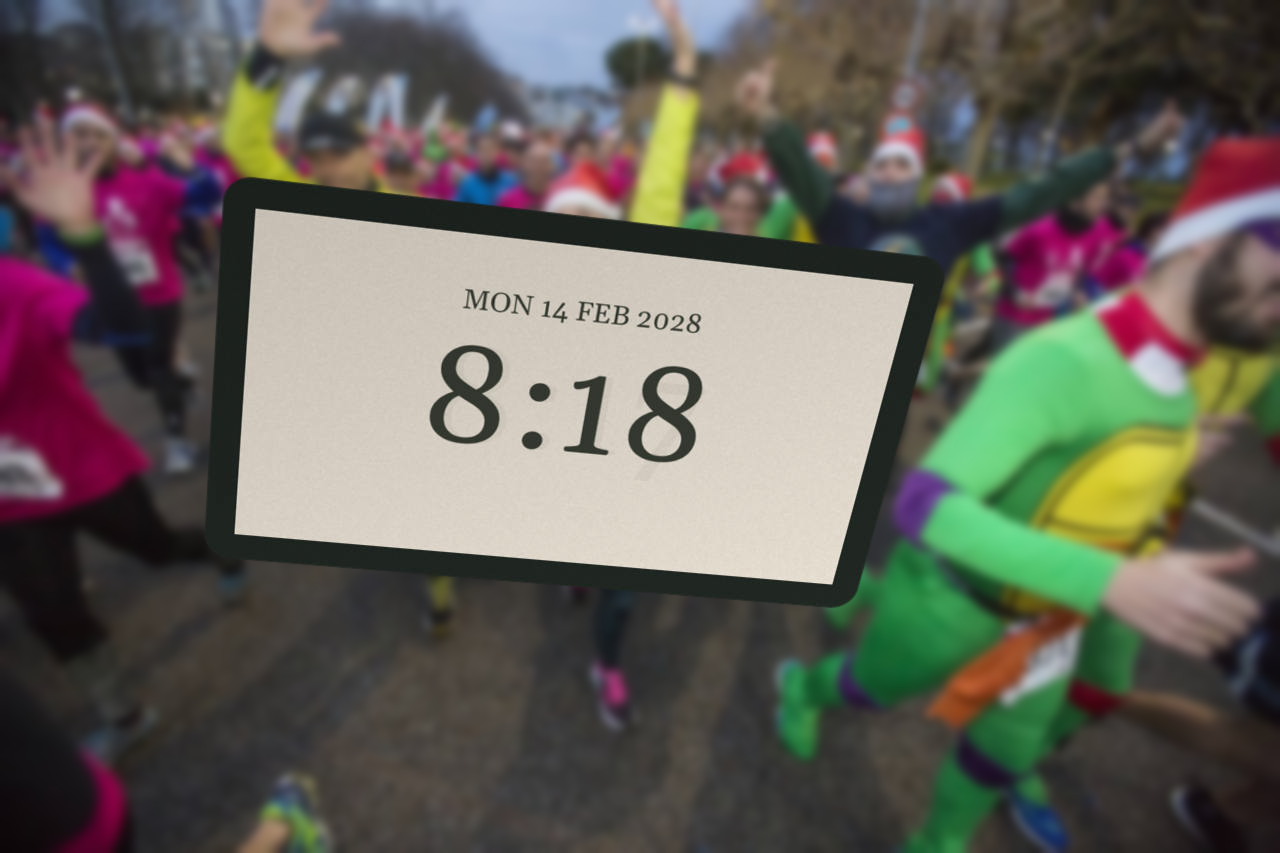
8:18
